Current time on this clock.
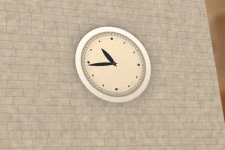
10:44
